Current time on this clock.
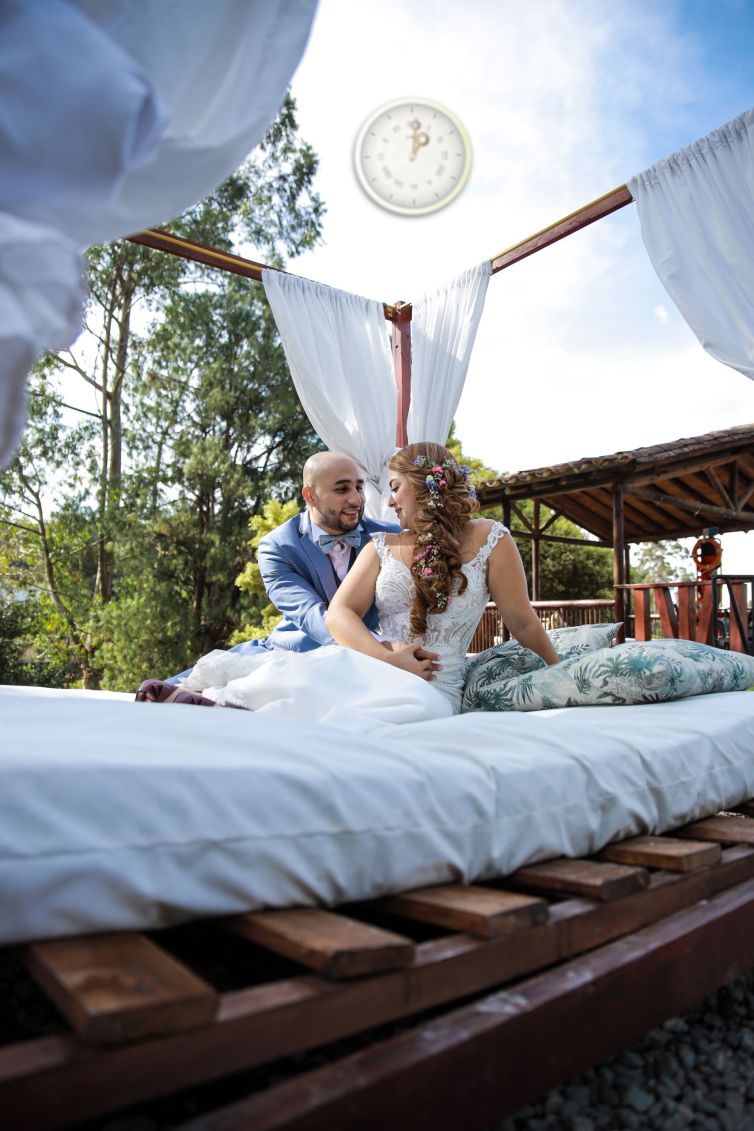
1:01
